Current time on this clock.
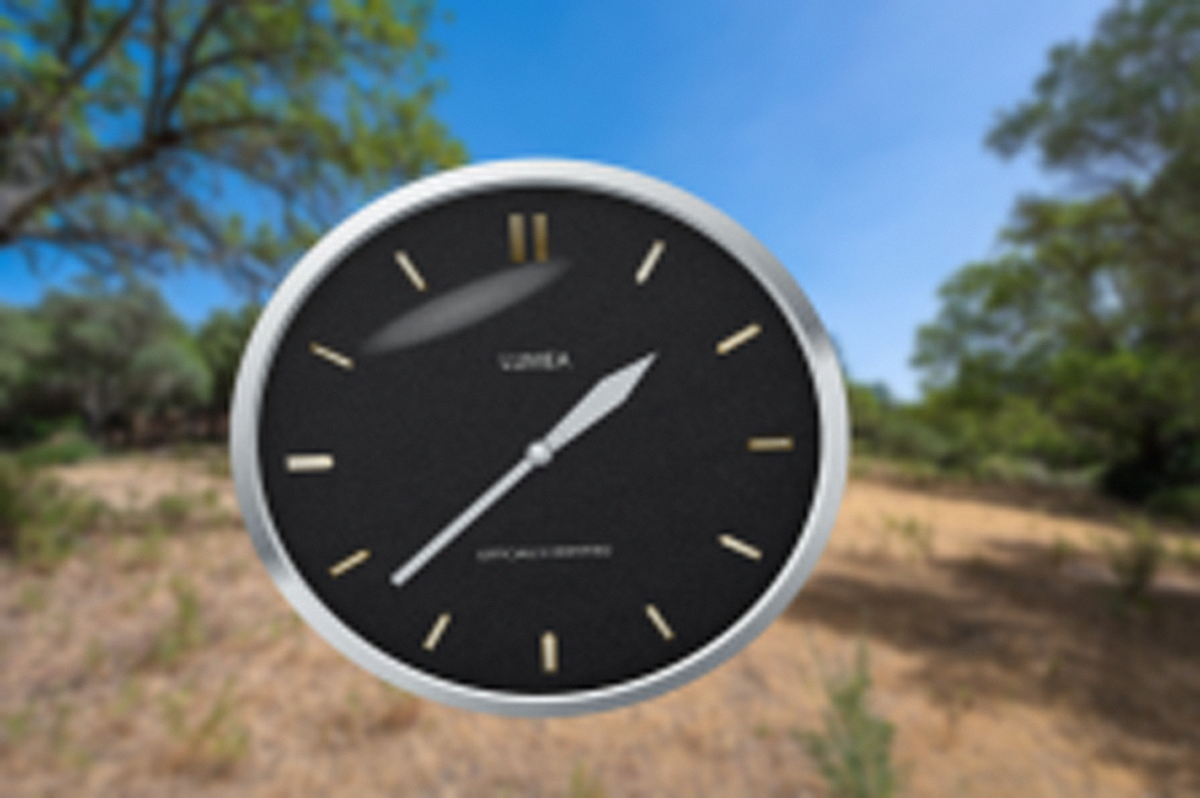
1:38
